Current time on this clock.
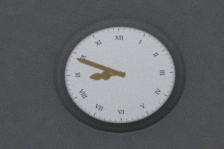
8:49
